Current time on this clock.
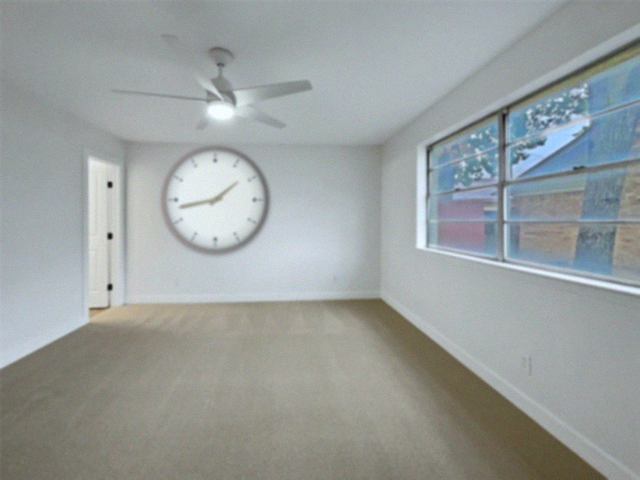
1:43
